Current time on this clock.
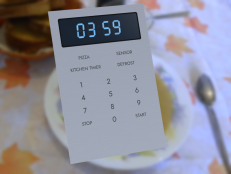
3:59
